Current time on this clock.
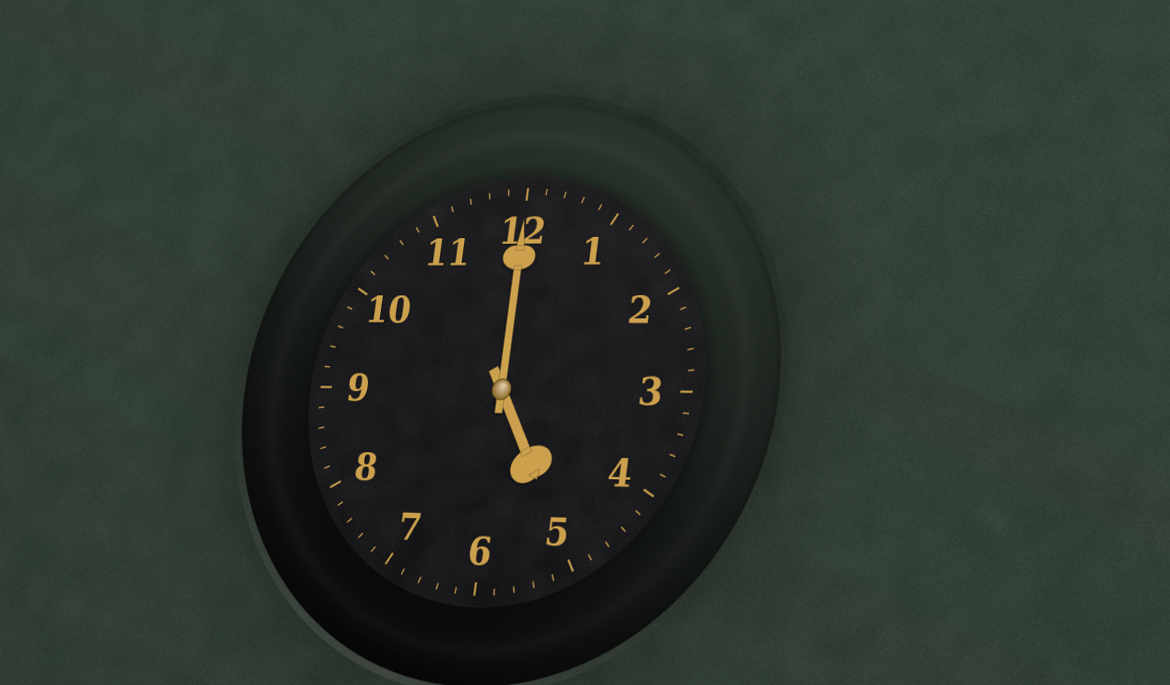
5:00
